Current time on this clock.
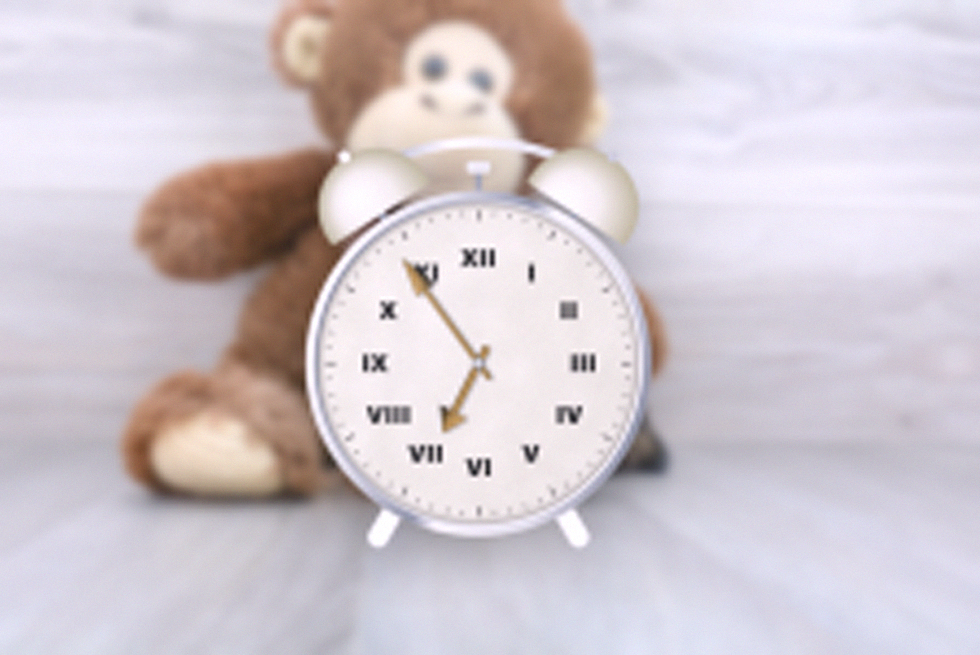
6:54
